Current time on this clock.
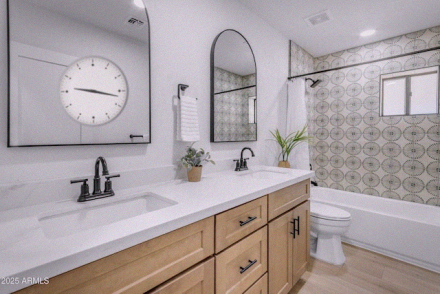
9:17
